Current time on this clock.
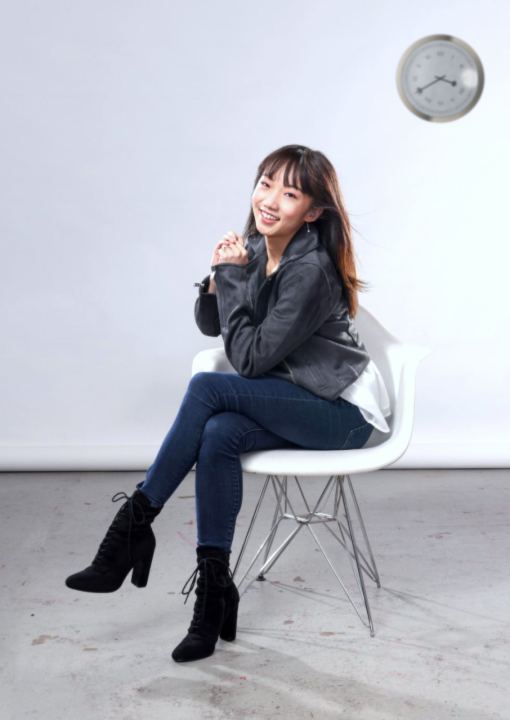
3:40
